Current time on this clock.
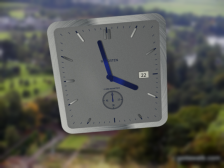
3:58
